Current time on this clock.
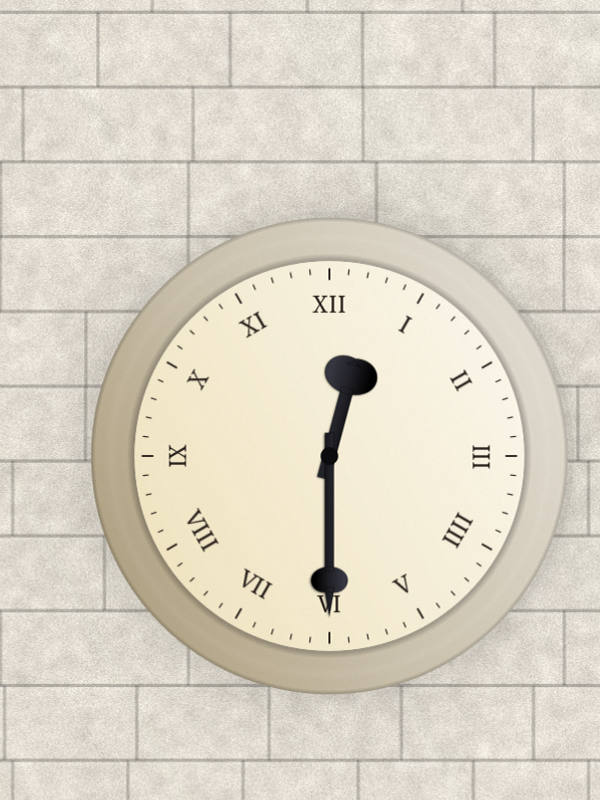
12:30
